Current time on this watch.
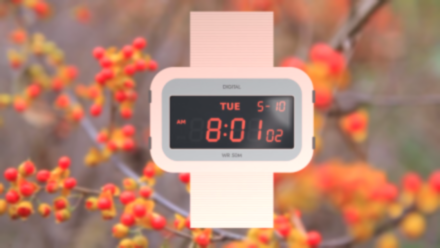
8:01:02
